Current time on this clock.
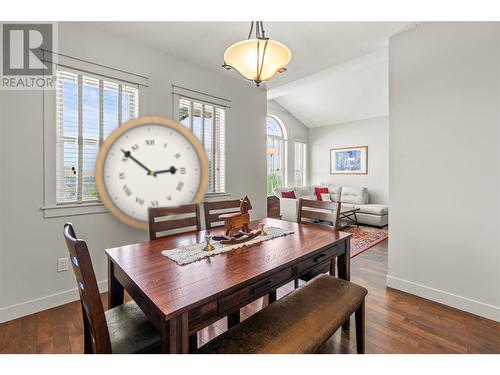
2:52
